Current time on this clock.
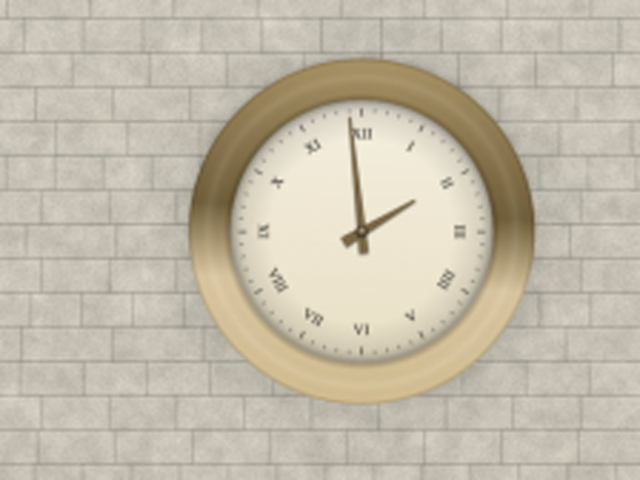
1:59
